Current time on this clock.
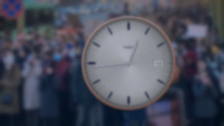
12:44
